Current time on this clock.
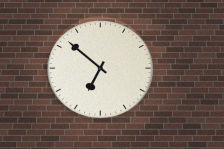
6:52
